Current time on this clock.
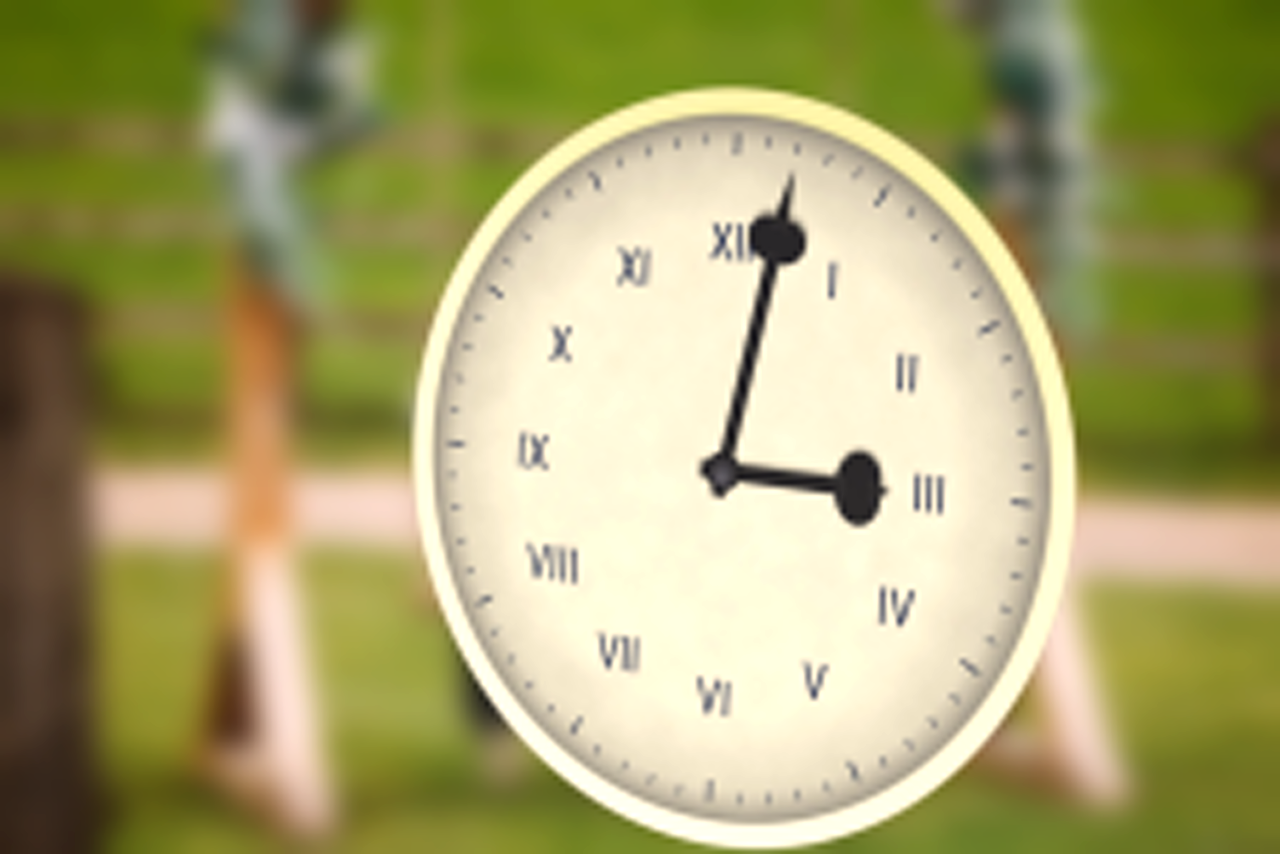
3:02
